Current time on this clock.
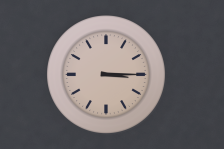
3:15
